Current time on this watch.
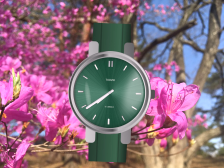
7:39
